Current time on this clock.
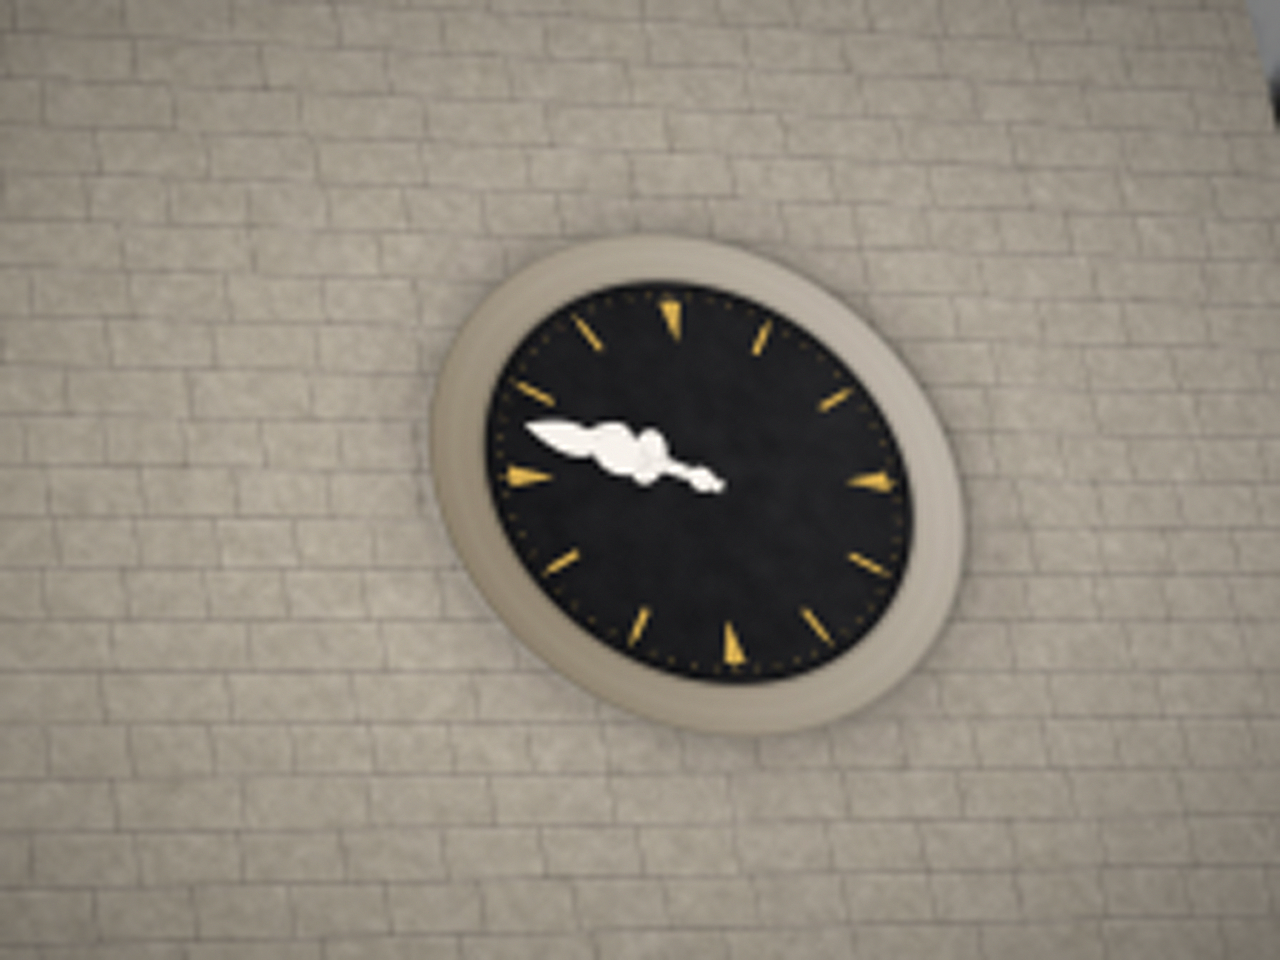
9:48
